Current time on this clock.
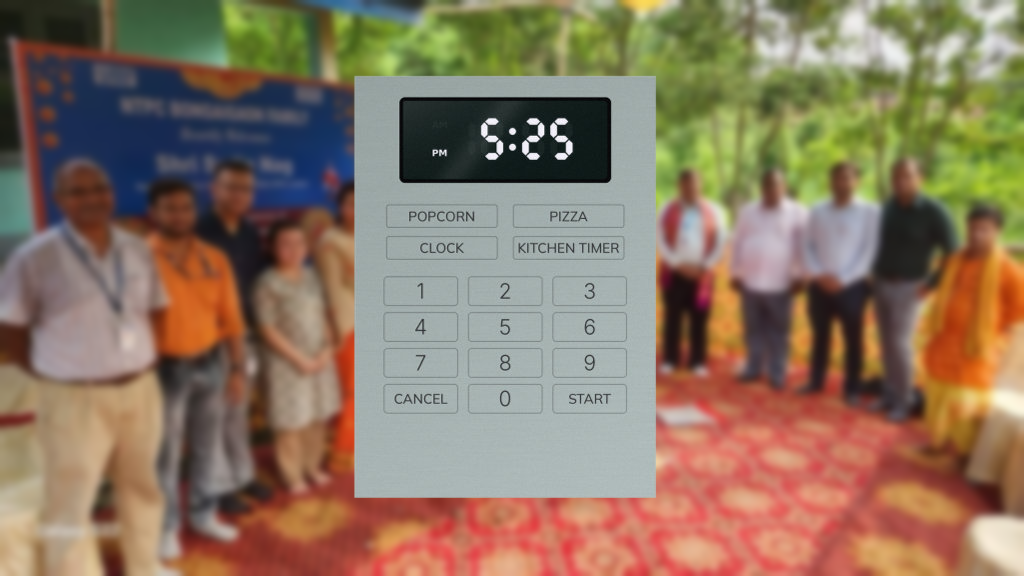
5:25
